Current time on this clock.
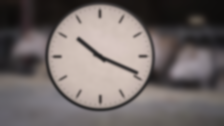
10:19
